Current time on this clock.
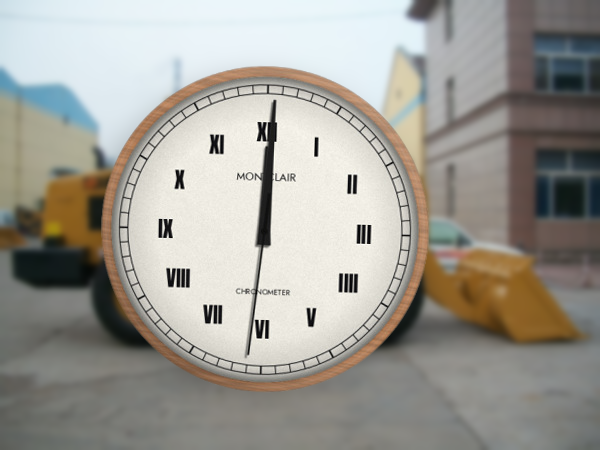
12:00:31
